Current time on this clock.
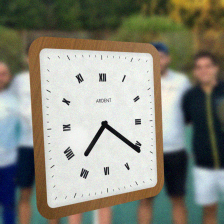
7:21
